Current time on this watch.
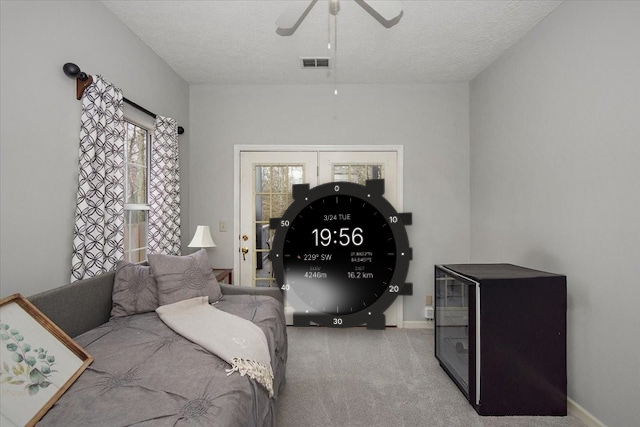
19:56
